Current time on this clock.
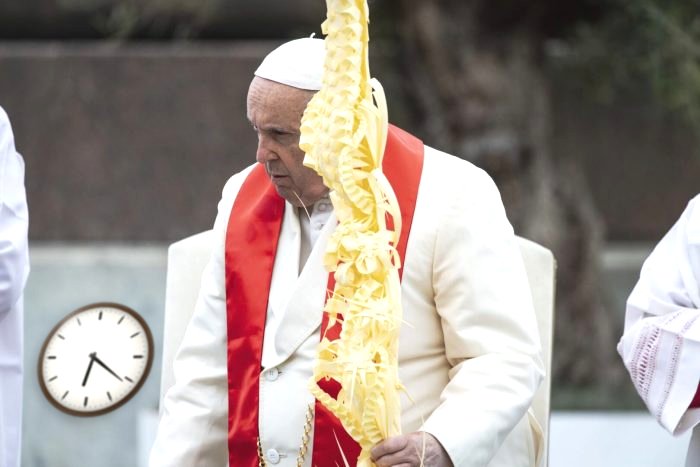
6:21
